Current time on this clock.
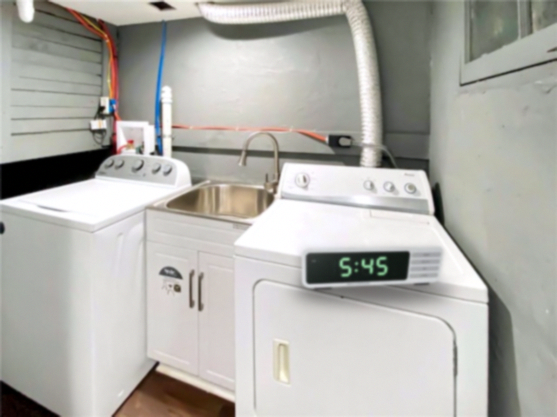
5:45
